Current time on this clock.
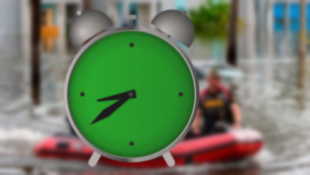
8:39
